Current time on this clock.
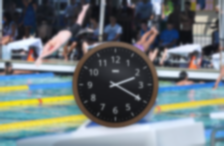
2:20
